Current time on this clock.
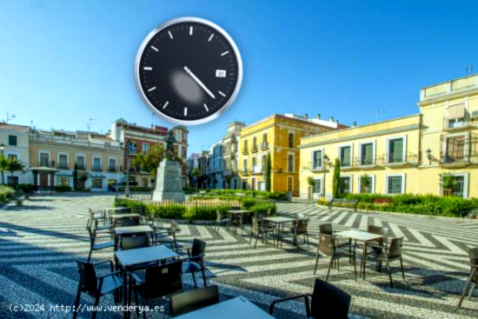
4:22
